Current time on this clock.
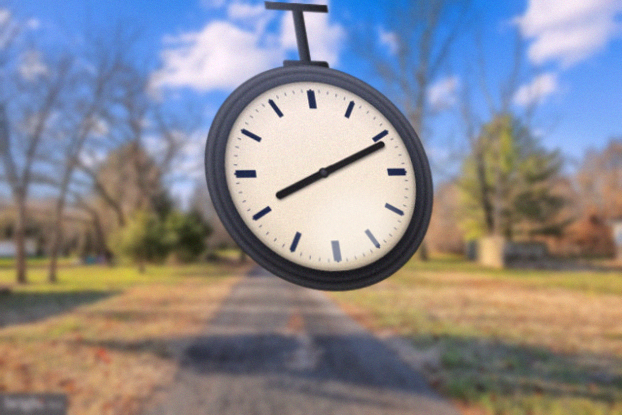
8:11
